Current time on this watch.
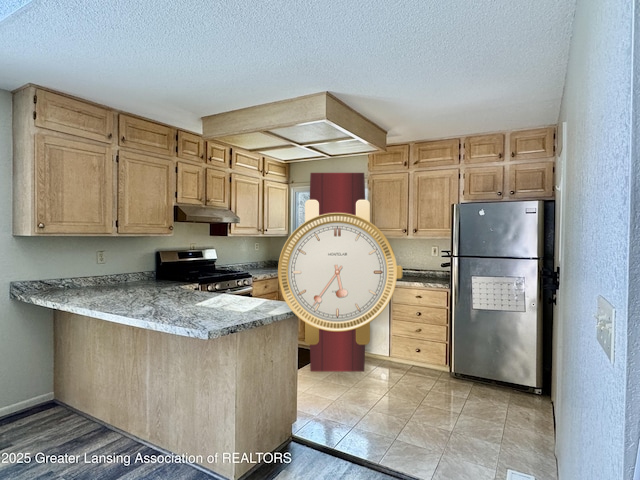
5:36
